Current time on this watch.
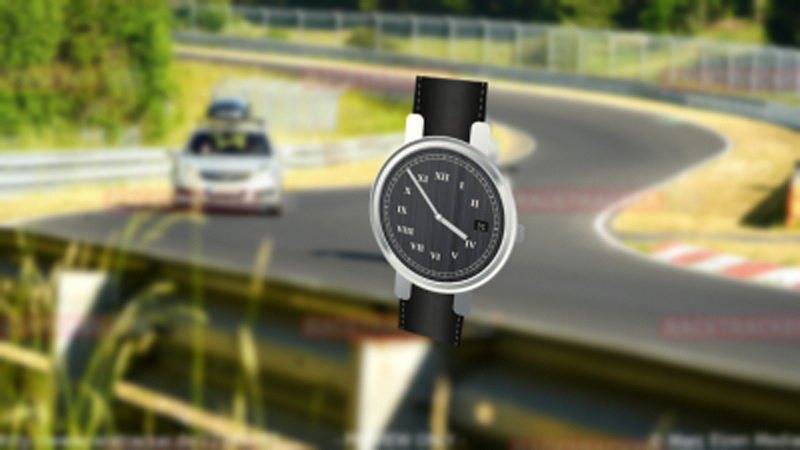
3:53
